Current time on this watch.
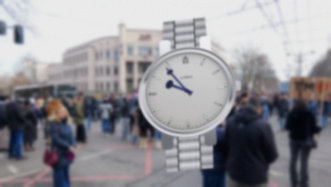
9:54
